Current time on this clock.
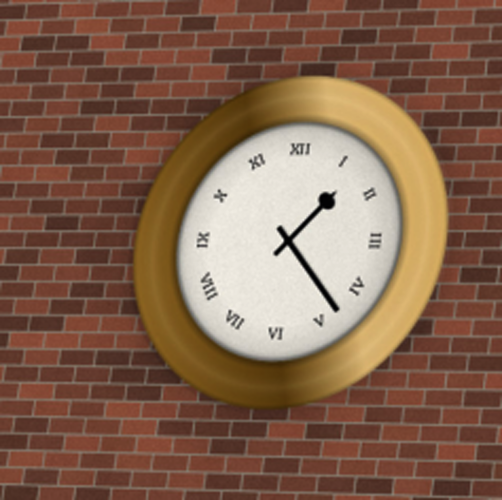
1:23
